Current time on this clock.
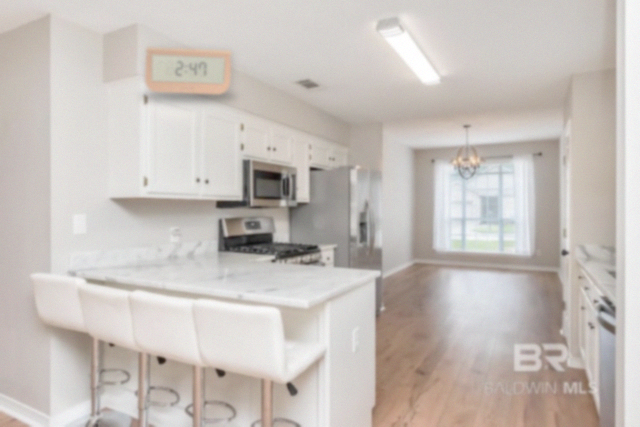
2:47
